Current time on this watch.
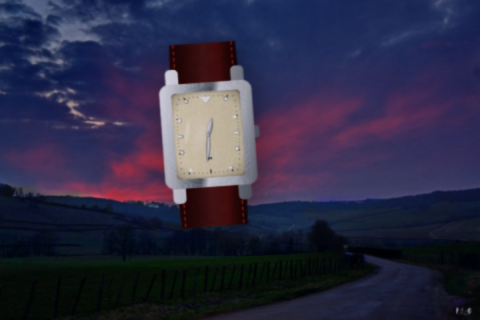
12:31
